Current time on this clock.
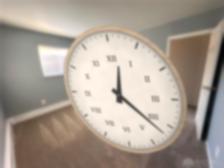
12:22
